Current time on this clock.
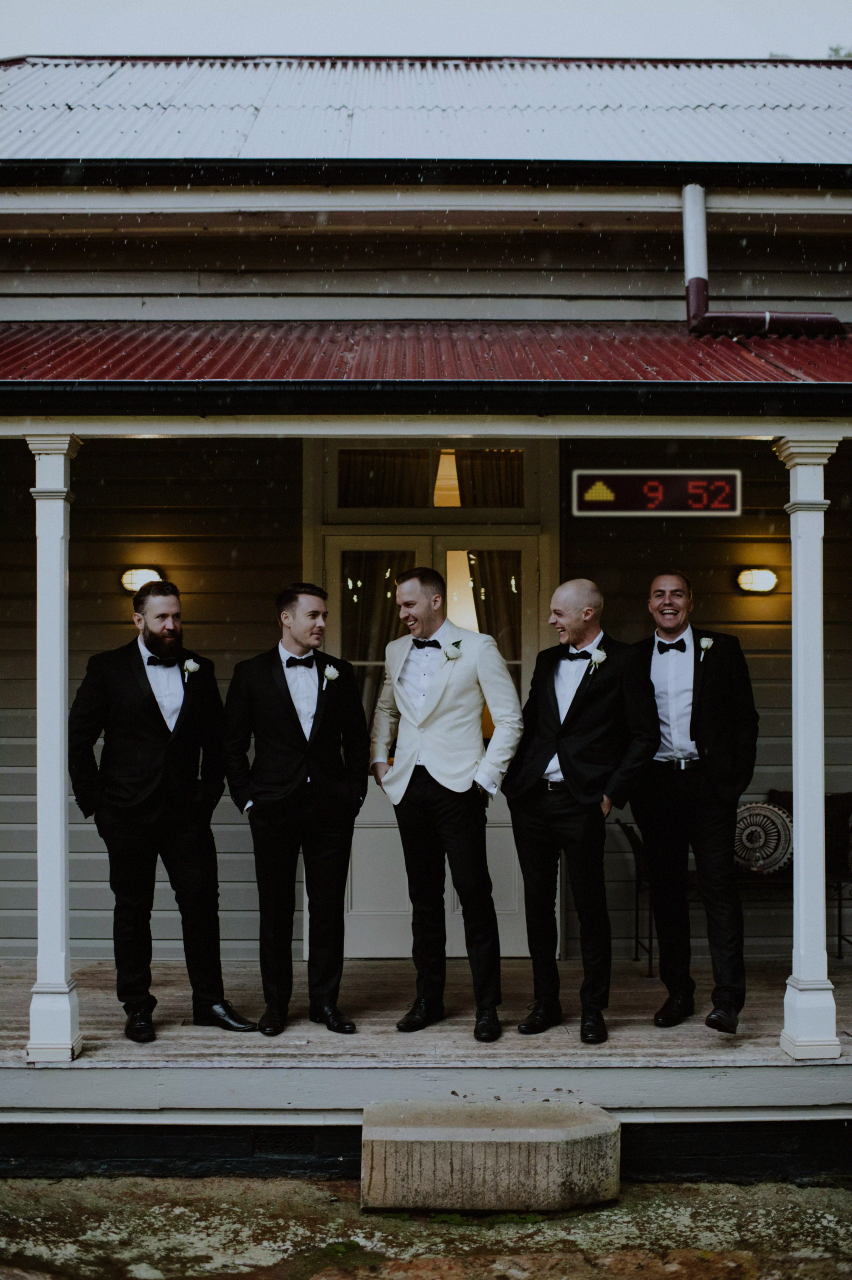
9:52
